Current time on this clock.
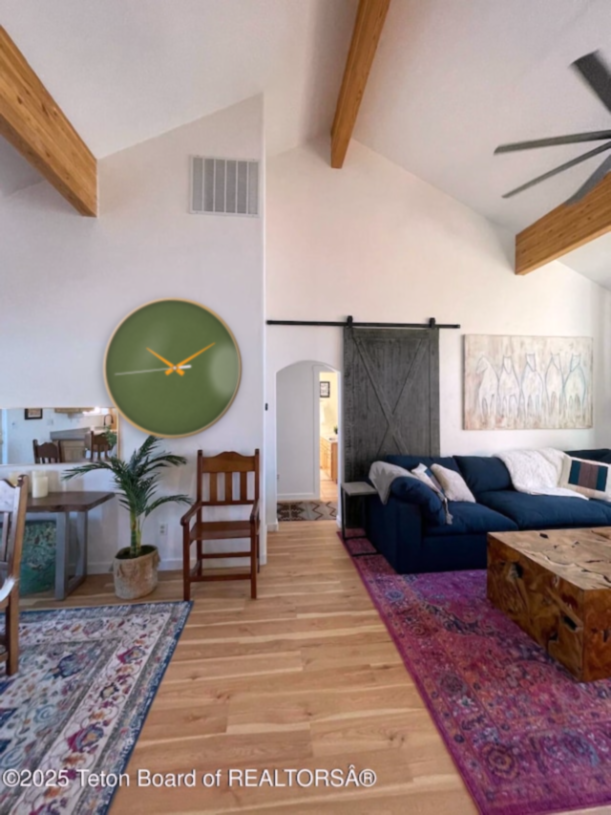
10:09:44
